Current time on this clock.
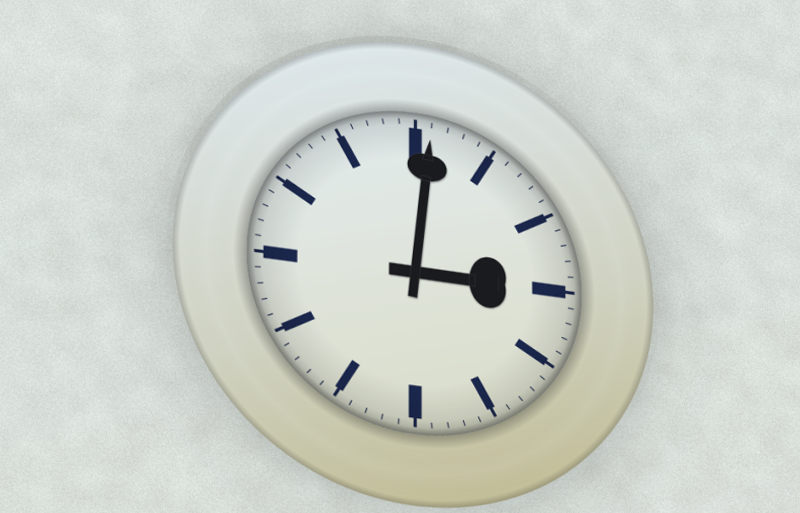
3:01
